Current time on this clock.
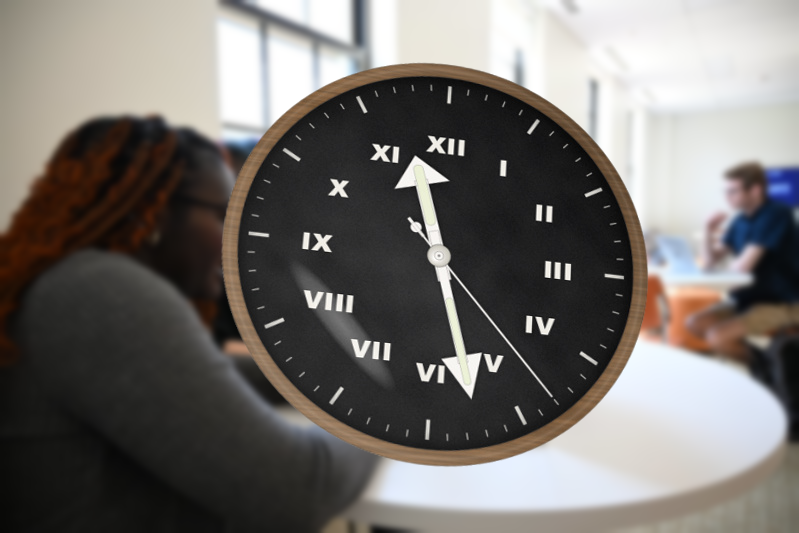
11:27:23
